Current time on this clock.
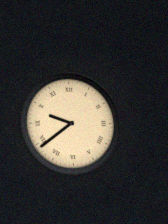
9:39
